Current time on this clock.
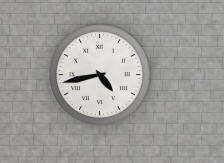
4:43
